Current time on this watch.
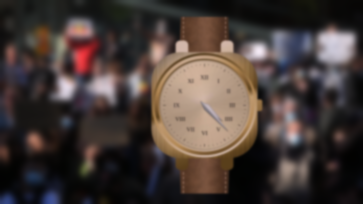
4:23
